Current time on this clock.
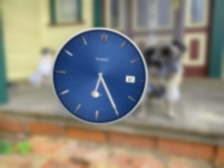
6:25
